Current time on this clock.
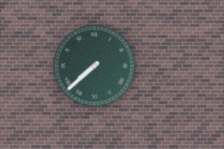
7:38
